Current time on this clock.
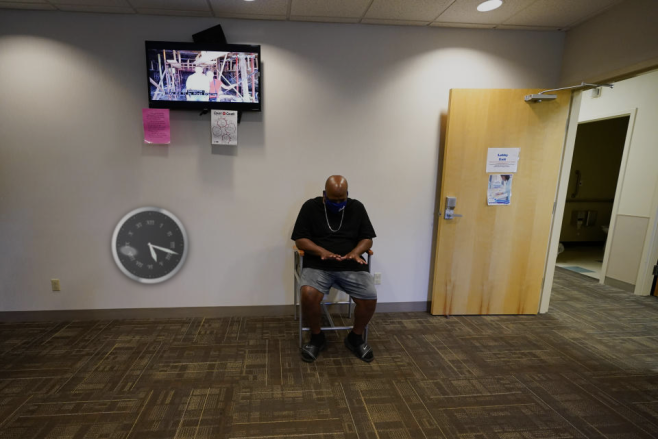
5:18
